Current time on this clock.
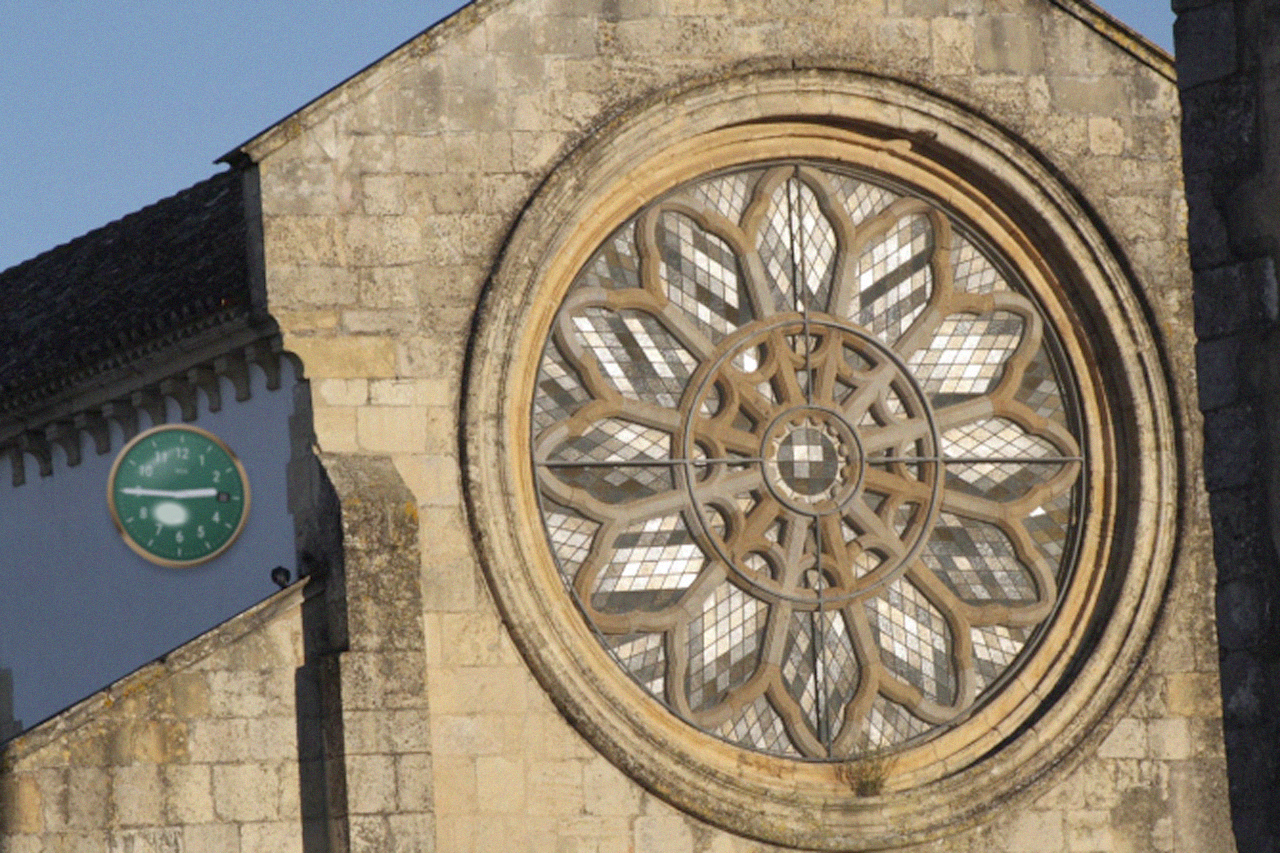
2:45
